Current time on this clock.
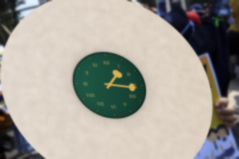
1:16
